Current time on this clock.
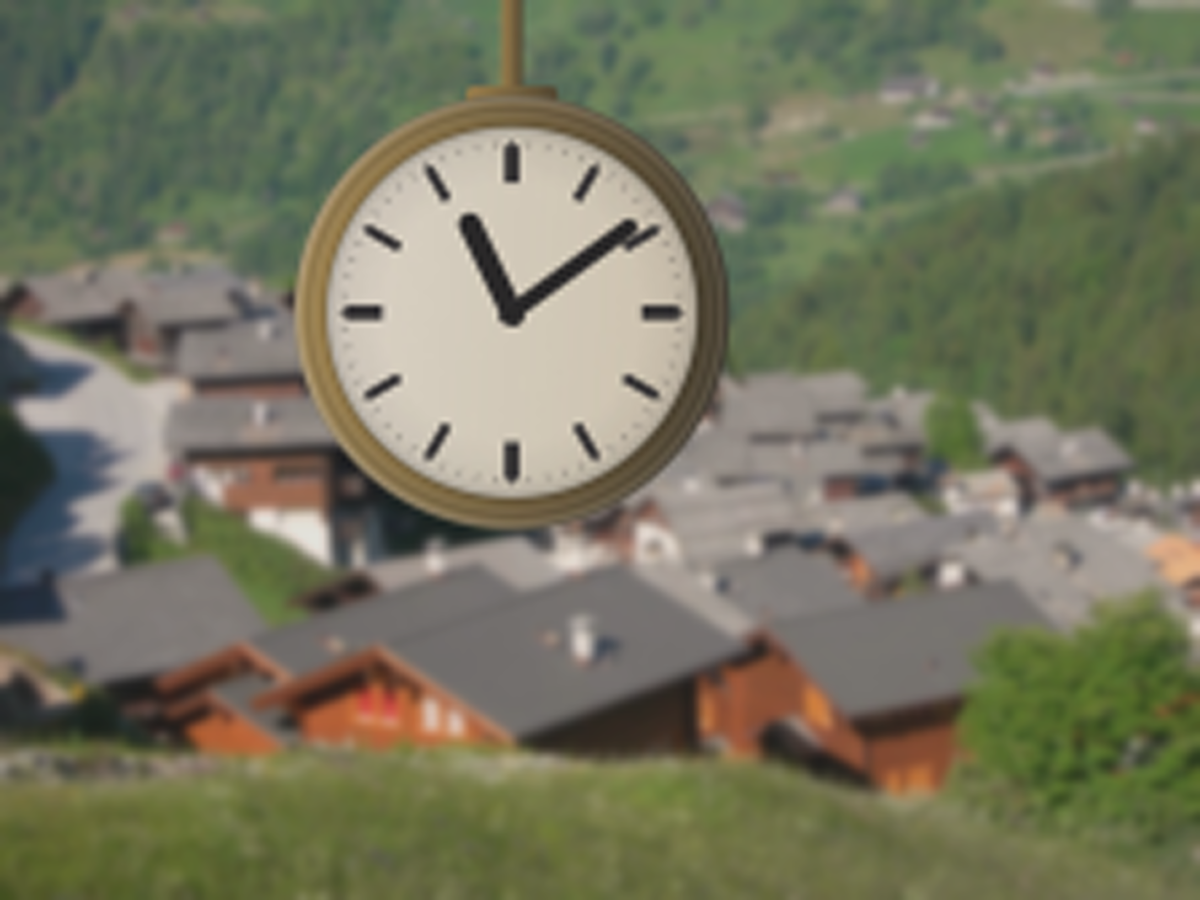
11:09
